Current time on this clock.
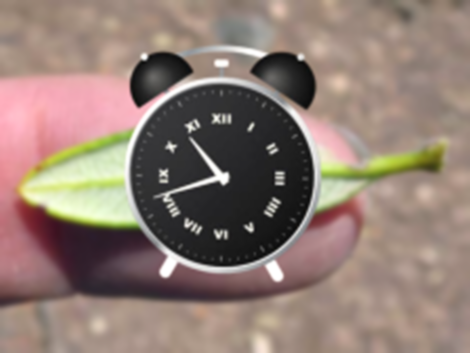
10:42
